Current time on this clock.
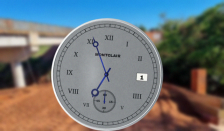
6:56
